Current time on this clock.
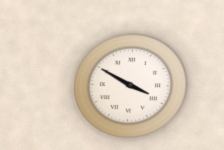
3:50
